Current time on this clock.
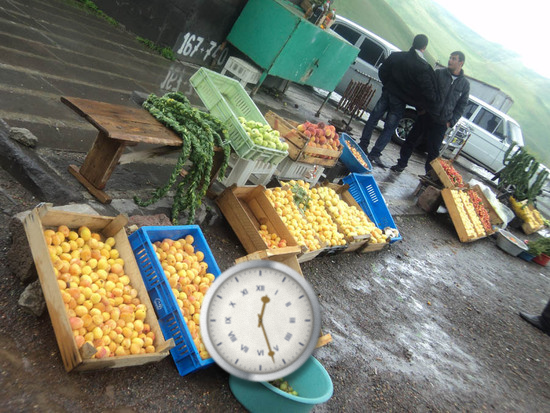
12:27
